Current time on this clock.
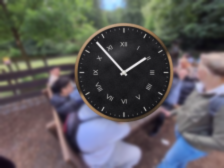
1:53
